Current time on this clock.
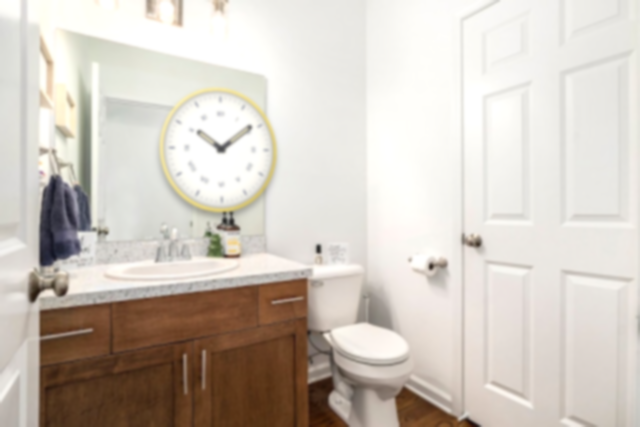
10:09
